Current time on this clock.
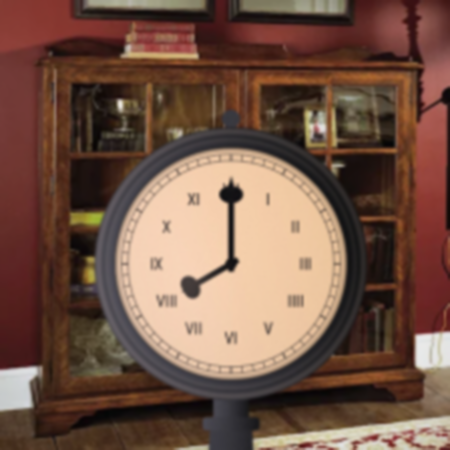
8:00
